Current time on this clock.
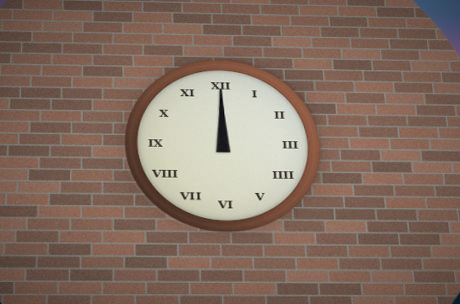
12:00
